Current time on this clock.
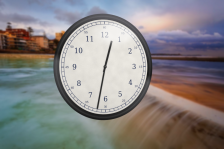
12:32
